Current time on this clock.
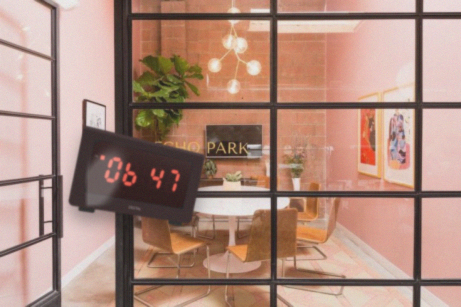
6:47
